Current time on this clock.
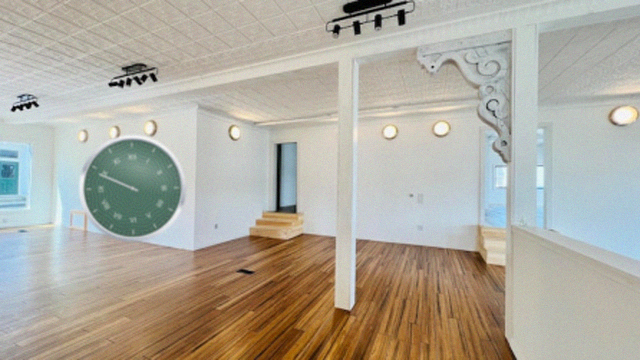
9:49
